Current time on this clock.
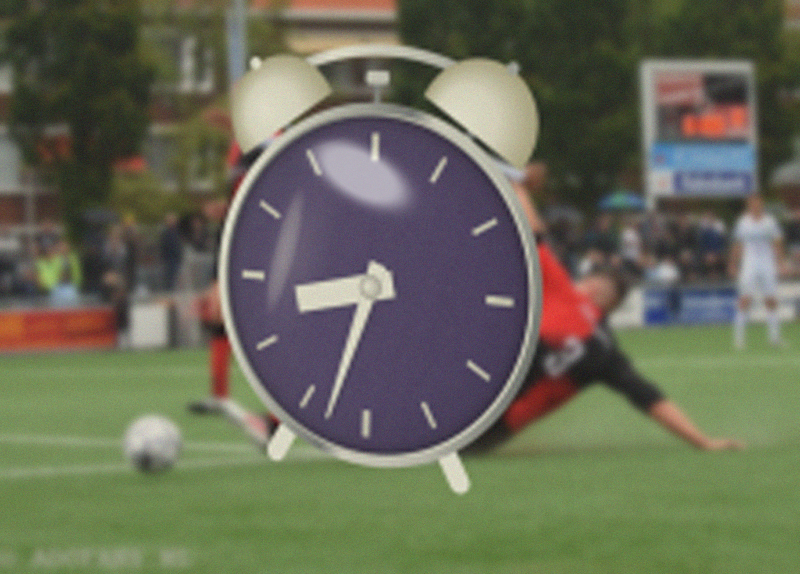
8:33
